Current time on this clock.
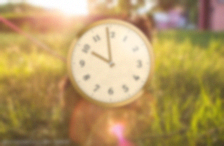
9:59
